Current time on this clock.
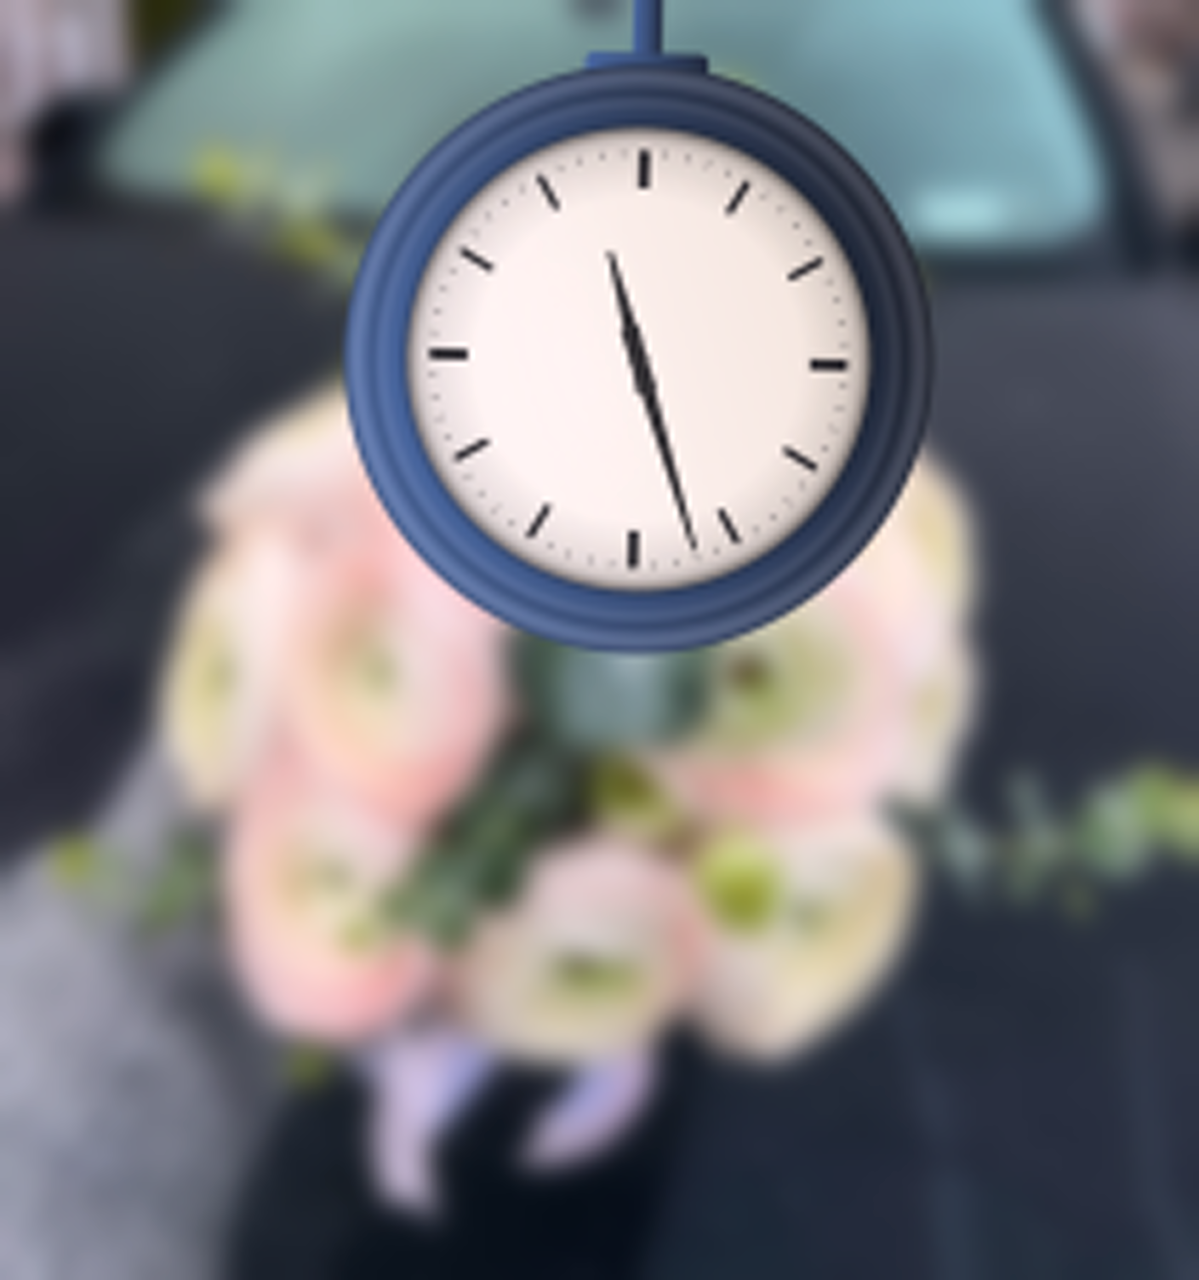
11:27
